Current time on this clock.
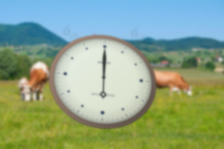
6:00
